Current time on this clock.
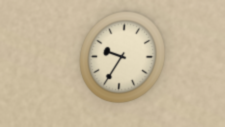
9:35
